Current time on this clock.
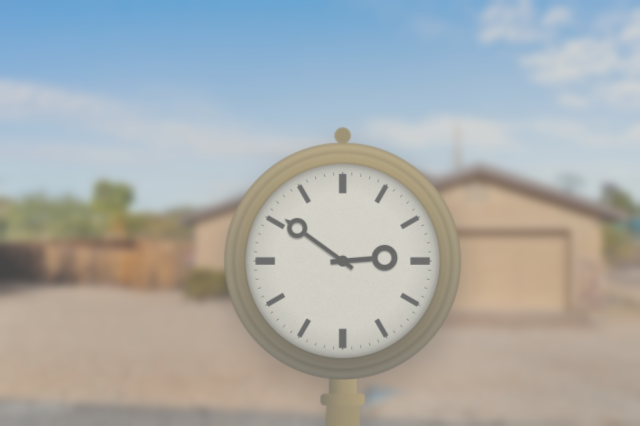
2:51
